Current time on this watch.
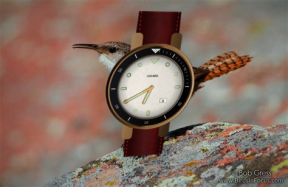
6:40
